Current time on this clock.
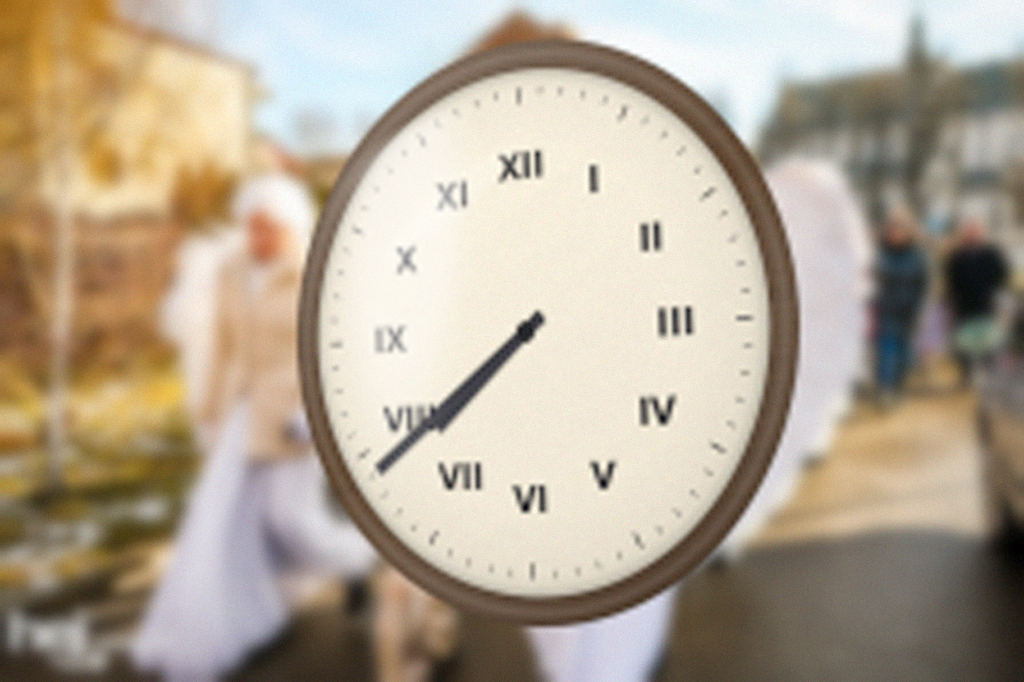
7:39
